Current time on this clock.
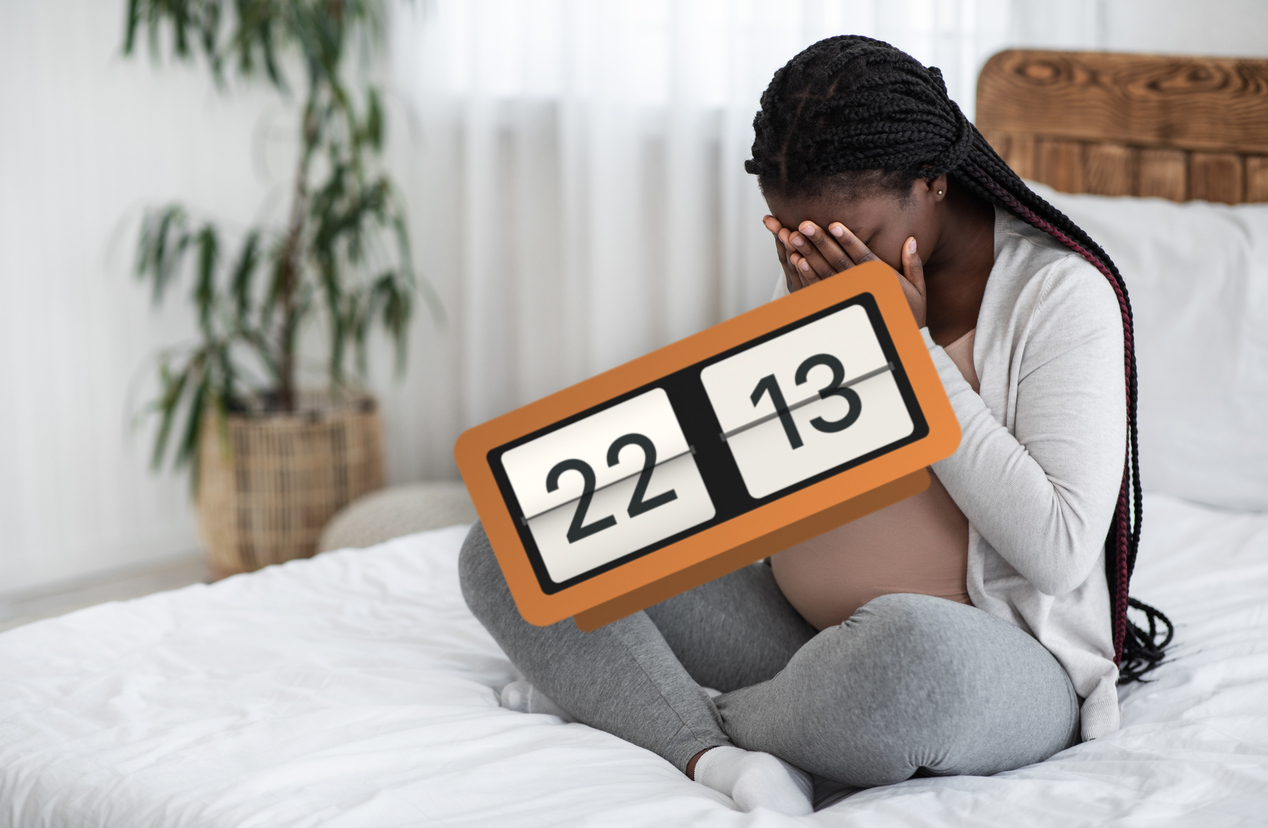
22:13
